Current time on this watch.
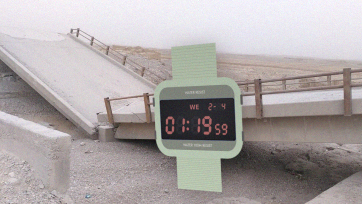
1:19:59
